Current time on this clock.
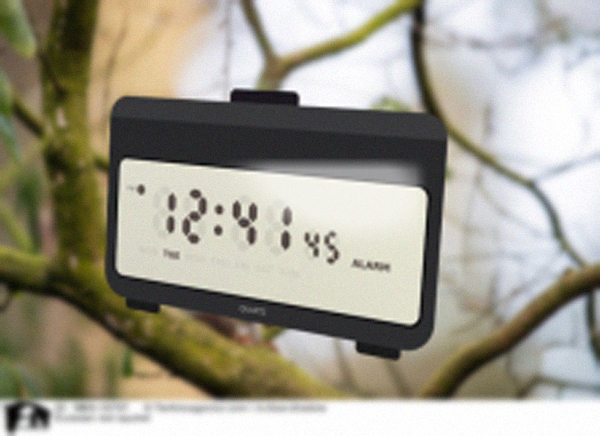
12:41:45
